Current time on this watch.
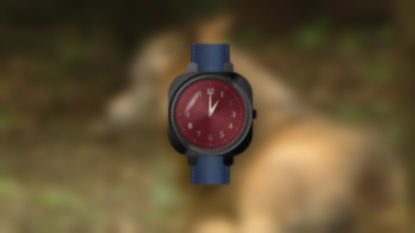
1:00
